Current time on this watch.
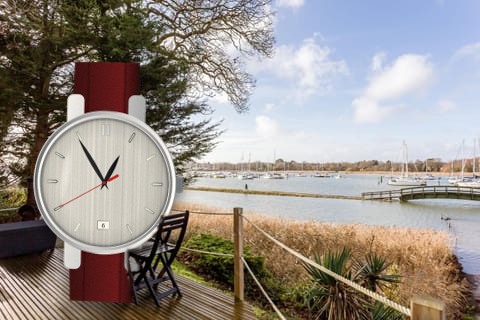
12:54:40
